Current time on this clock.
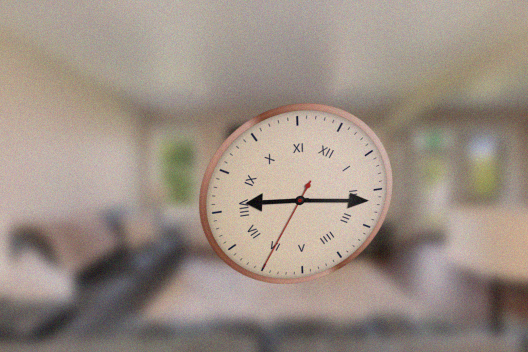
8:11:30
